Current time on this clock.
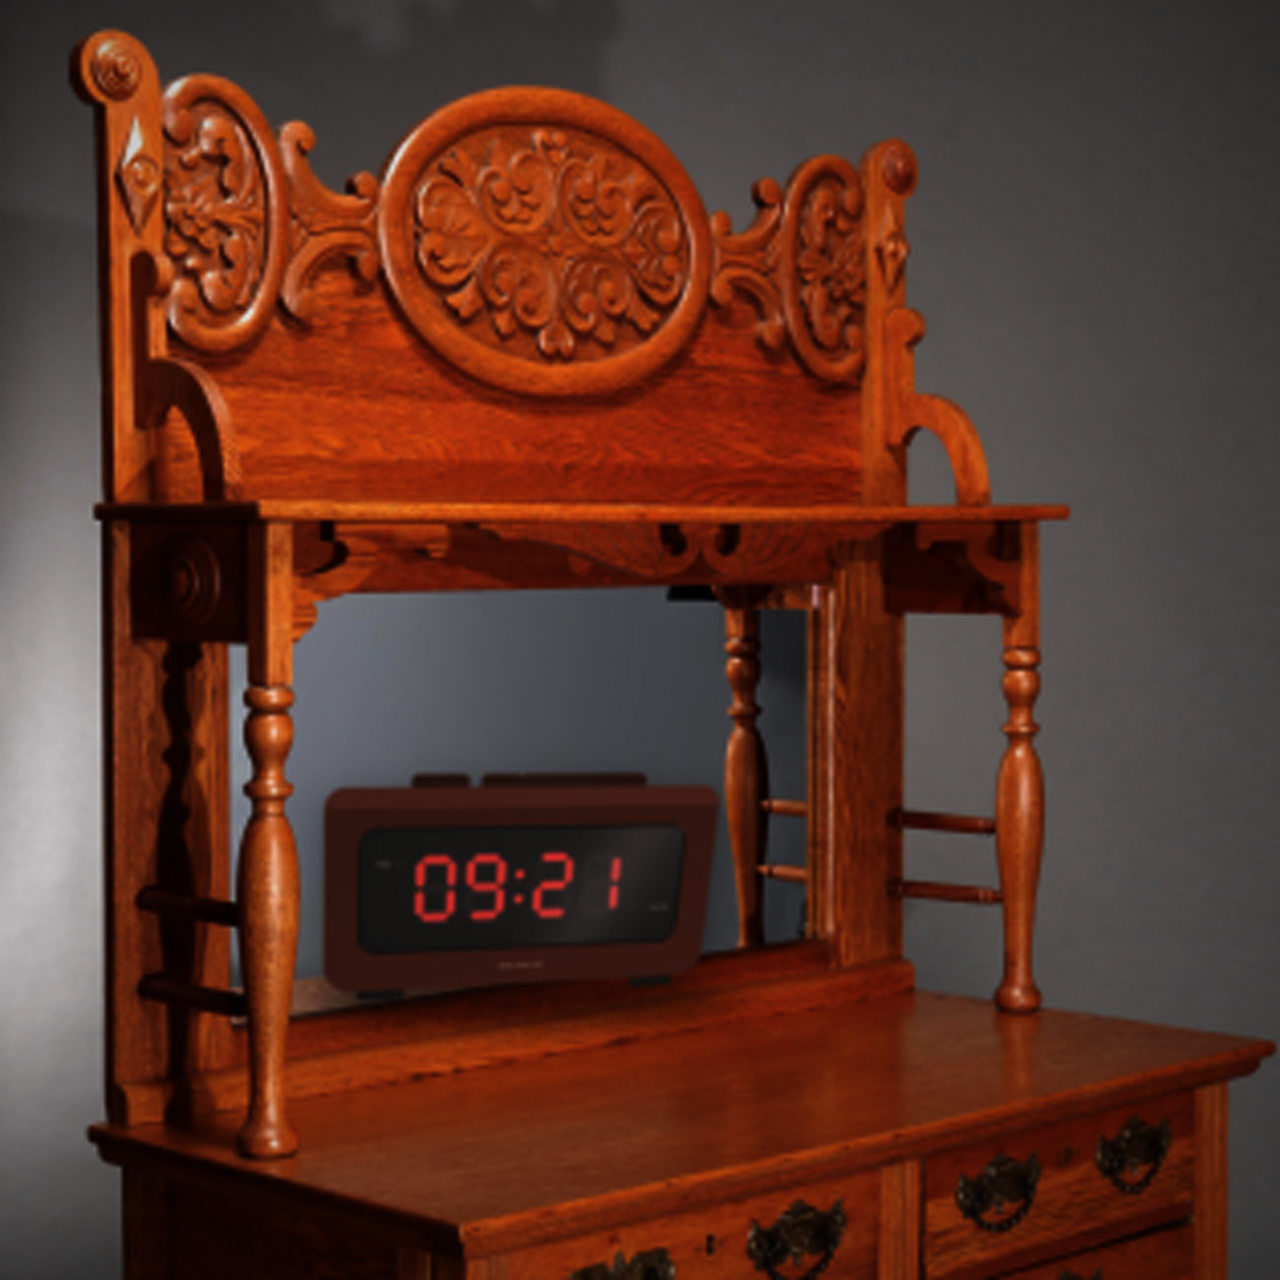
9:21
